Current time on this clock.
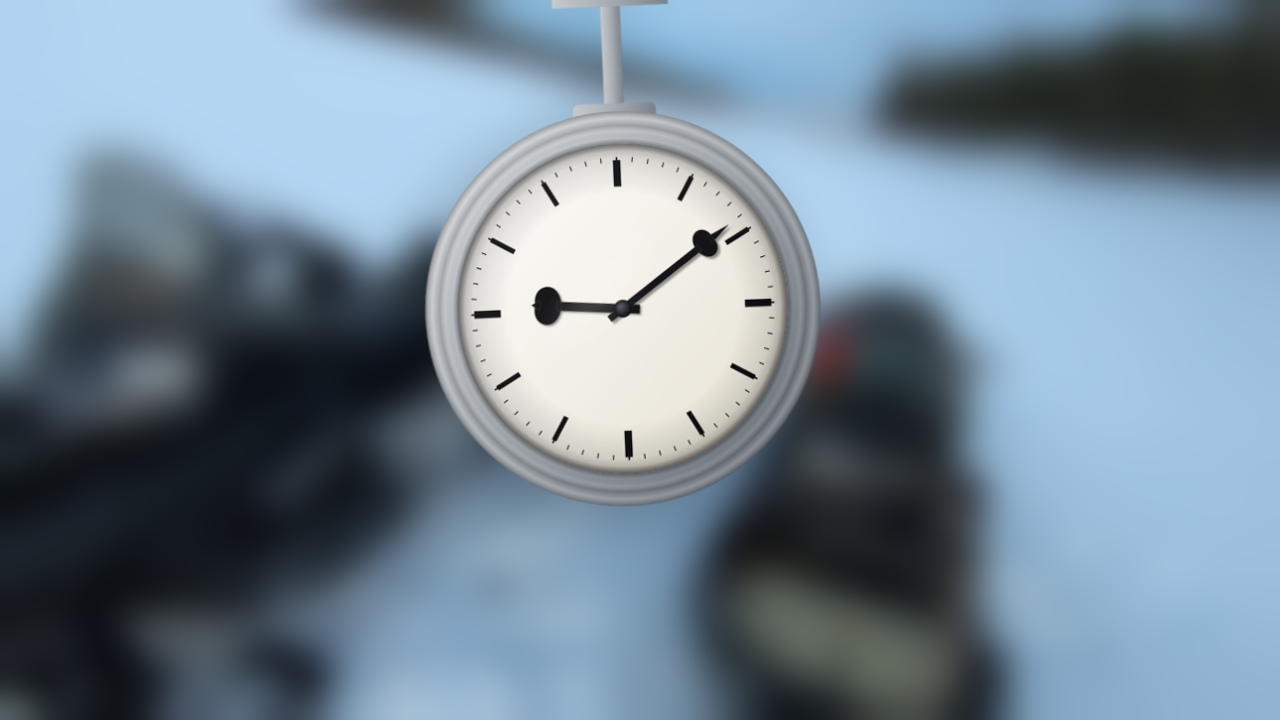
9:09
